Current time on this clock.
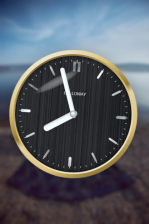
7:57
